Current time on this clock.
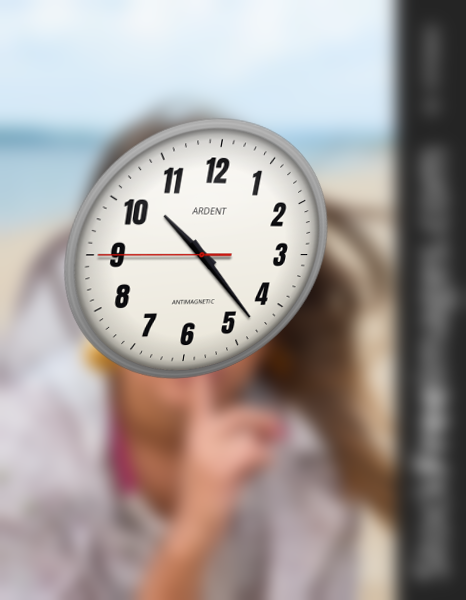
10:22:45
